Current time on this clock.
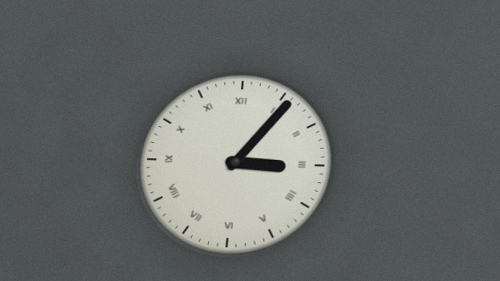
3:06
